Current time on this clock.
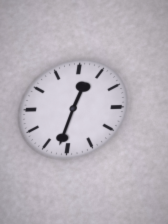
12:32
